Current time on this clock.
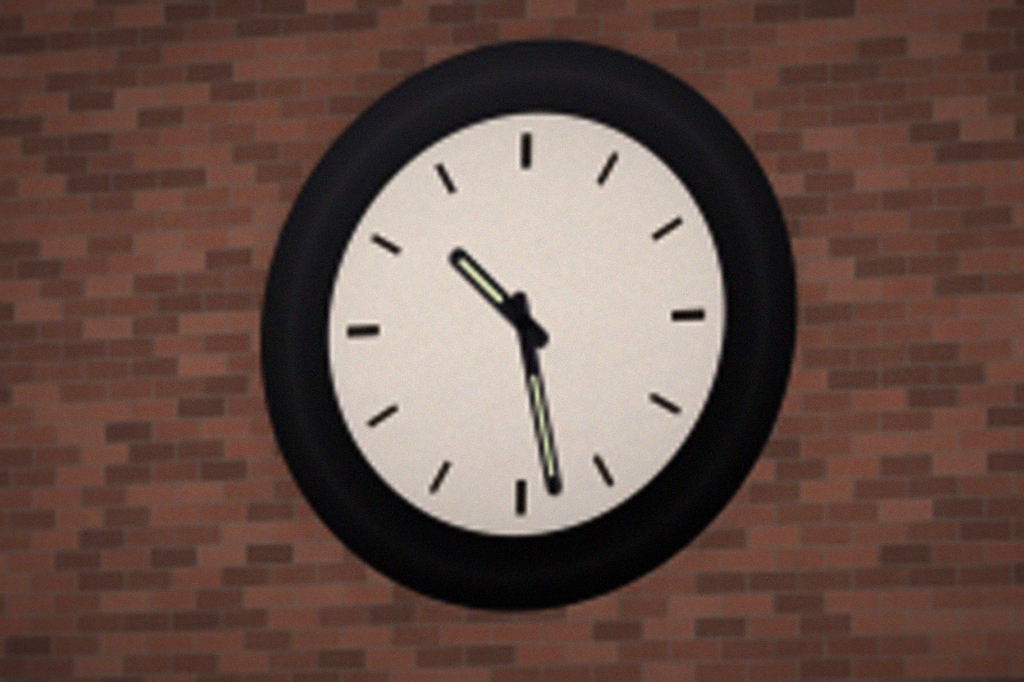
10:28
